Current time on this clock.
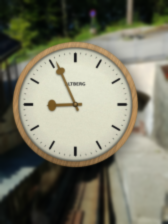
8:56
